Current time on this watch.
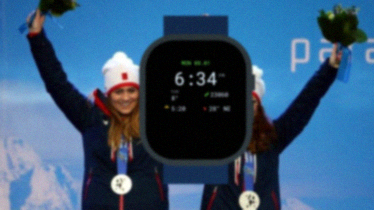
6:34
